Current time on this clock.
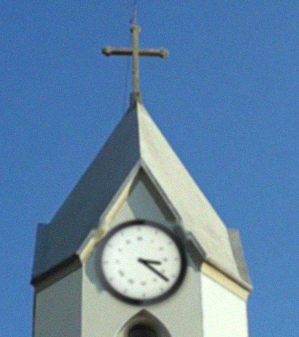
3:22
